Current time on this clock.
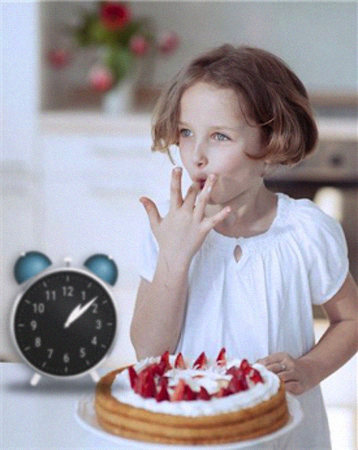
1:08
